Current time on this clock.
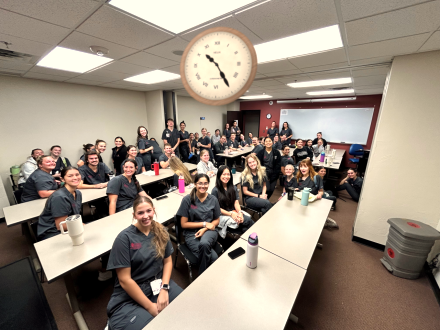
10:25
